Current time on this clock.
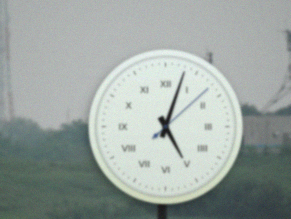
5:03:08
